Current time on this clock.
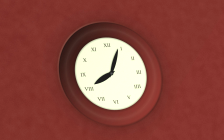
8:04
